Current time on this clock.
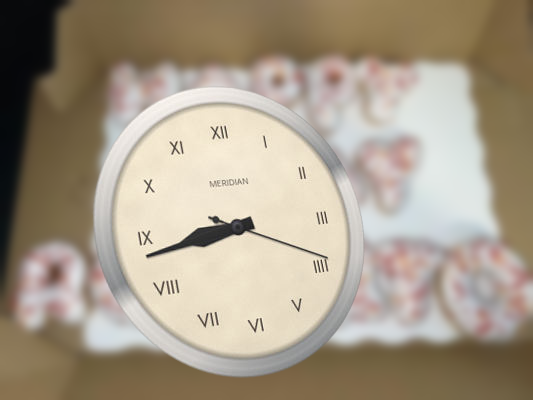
8:43:19
